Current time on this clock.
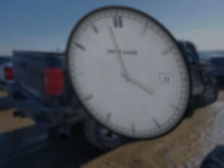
3:58
